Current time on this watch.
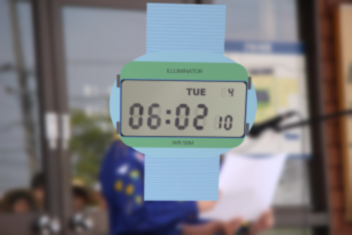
6:02:10
